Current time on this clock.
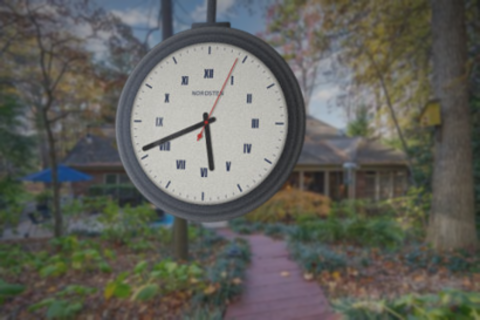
5:41:04
